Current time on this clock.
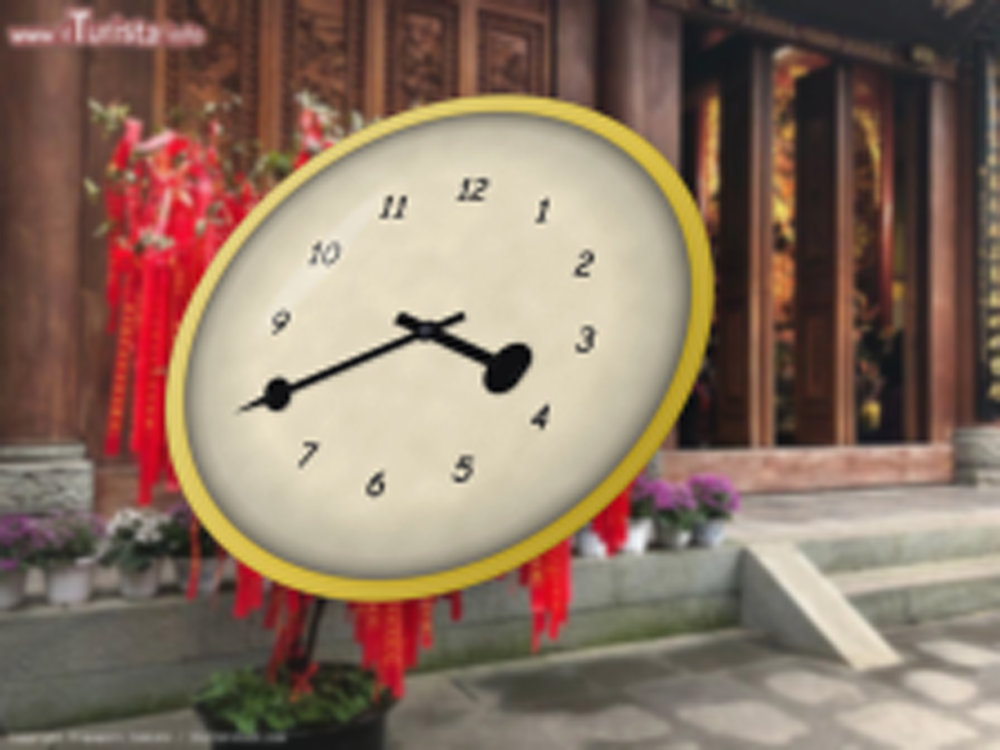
3:40
